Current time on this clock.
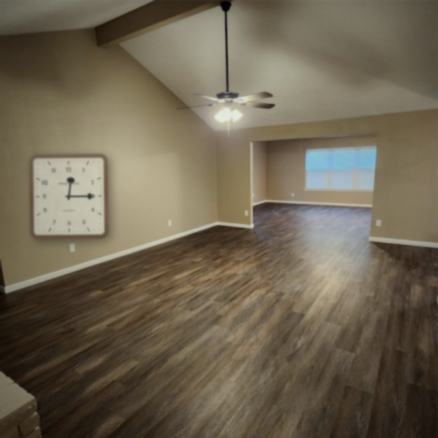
12:15
